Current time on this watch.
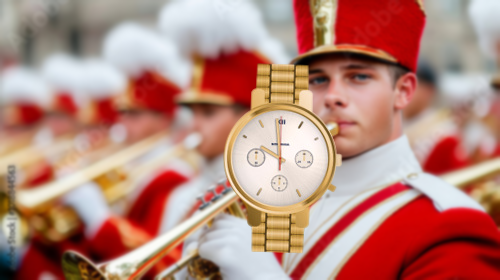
9:59
